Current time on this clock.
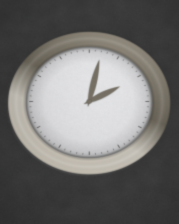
2:02
